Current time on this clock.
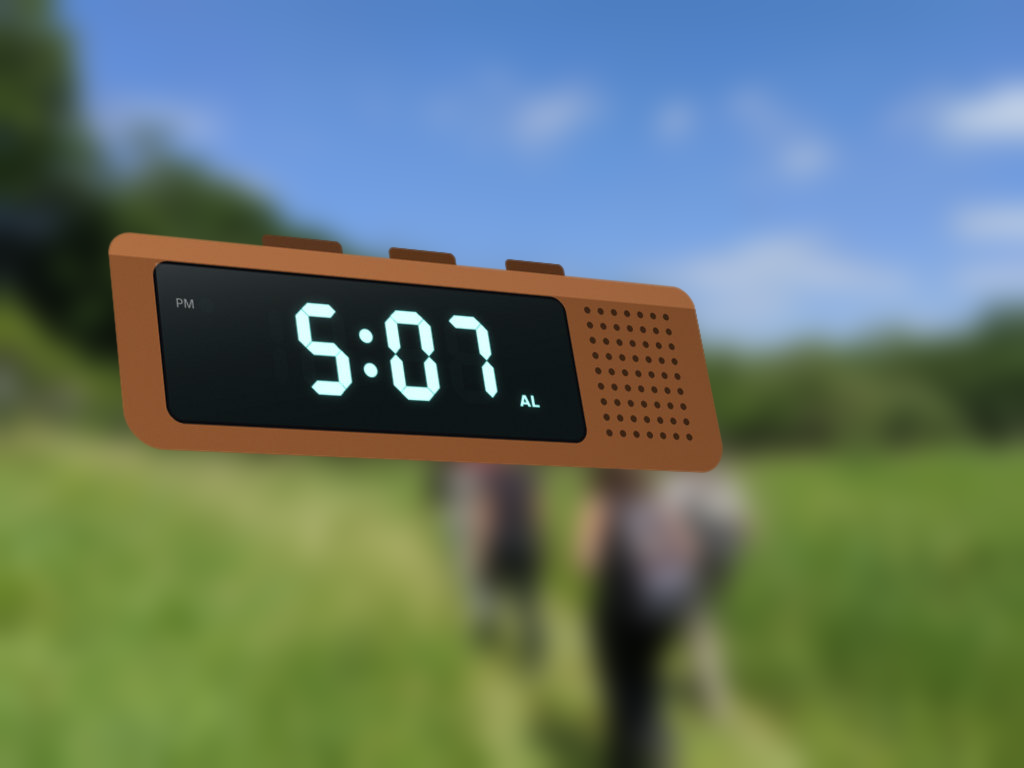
5:07
